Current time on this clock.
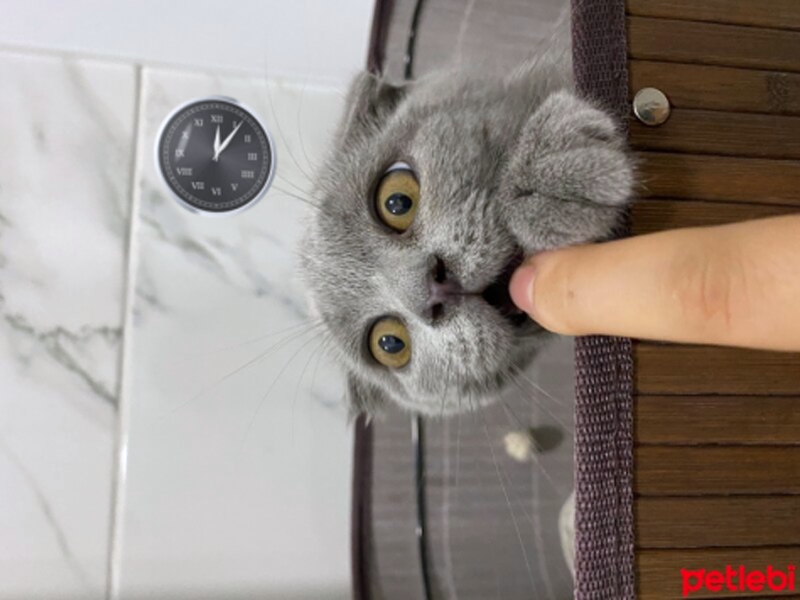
12:06
